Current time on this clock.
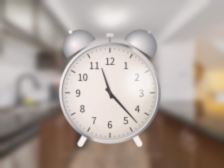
11:23
